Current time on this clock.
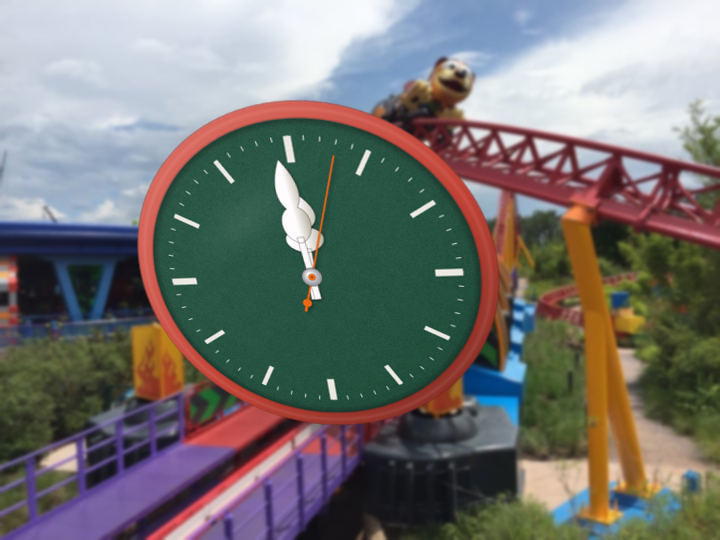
11:59:03
